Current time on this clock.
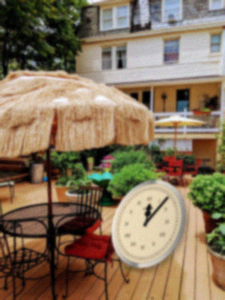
12:07
